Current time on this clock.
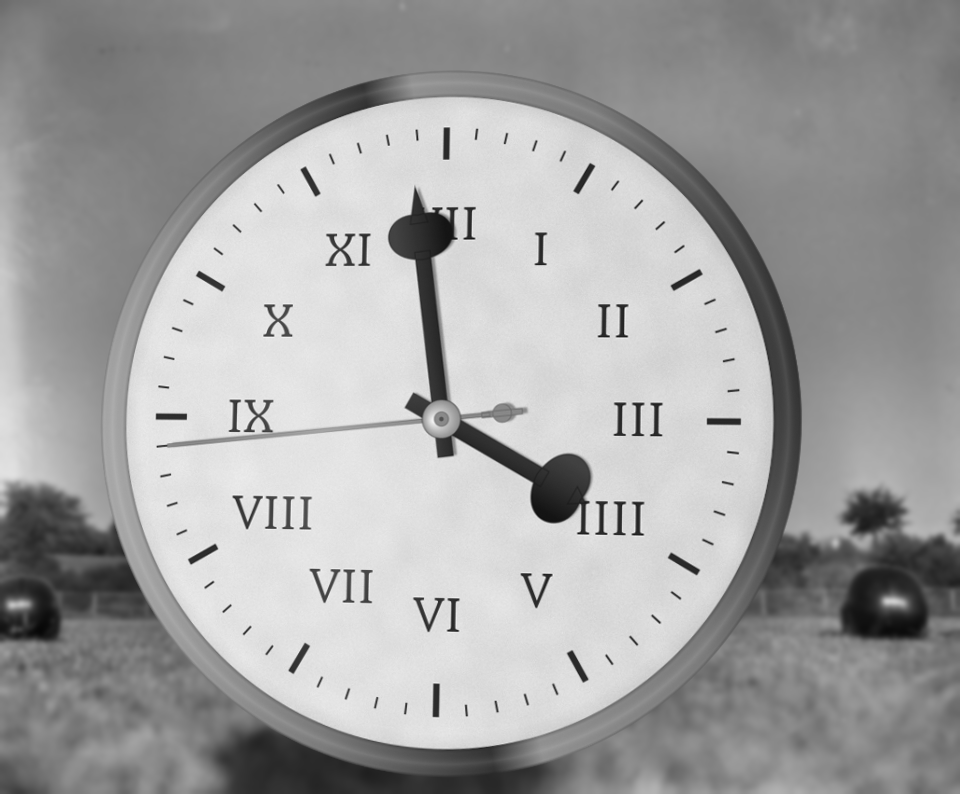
3:58:44
